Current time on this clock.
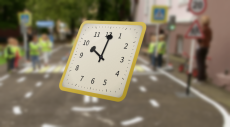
10:01
